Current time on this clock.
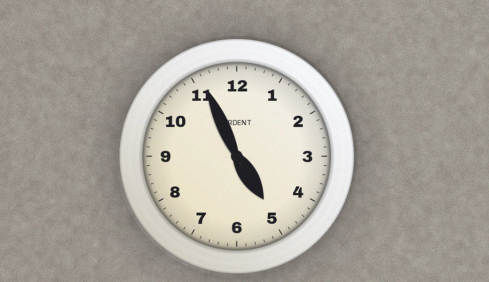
4:56
